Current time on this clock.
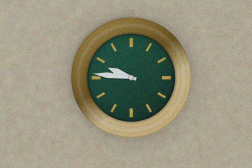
9:46
